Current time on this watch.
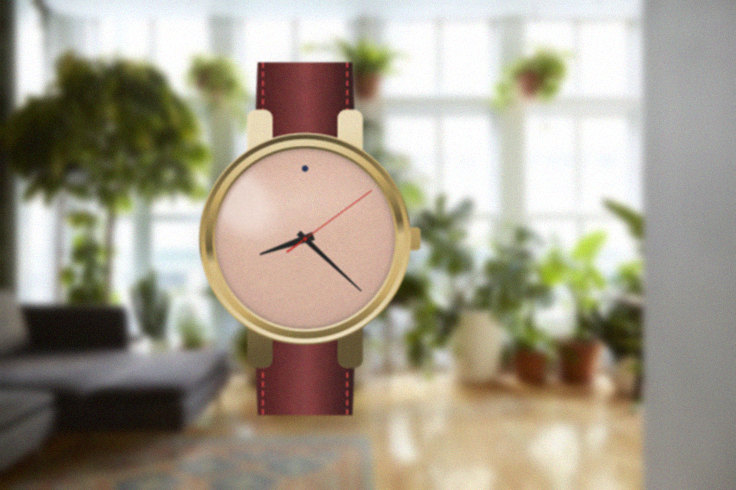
8:22:09
